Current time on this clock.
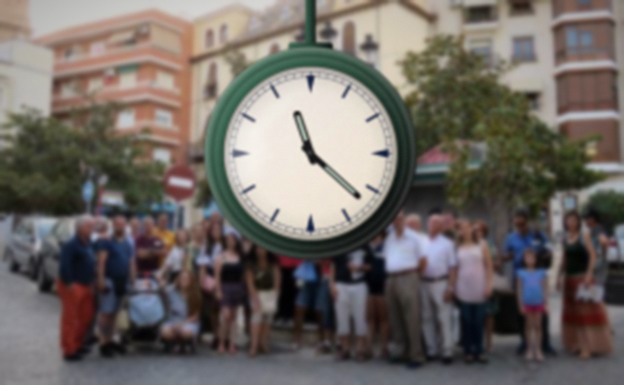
11:22
